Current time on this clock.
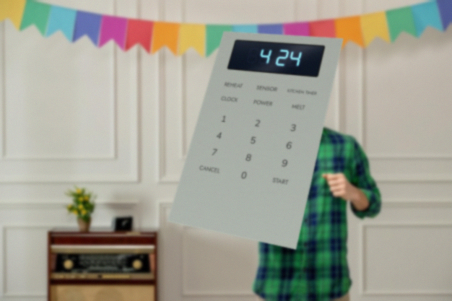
4:24
